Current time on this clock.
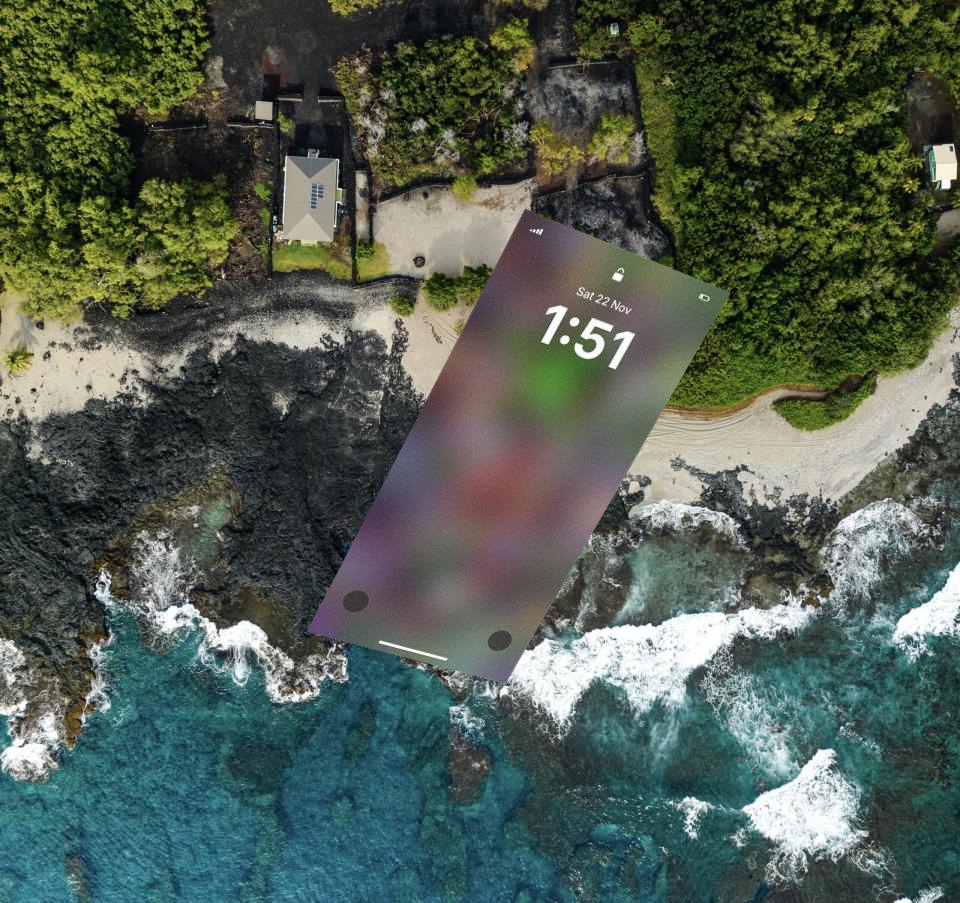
1:51
